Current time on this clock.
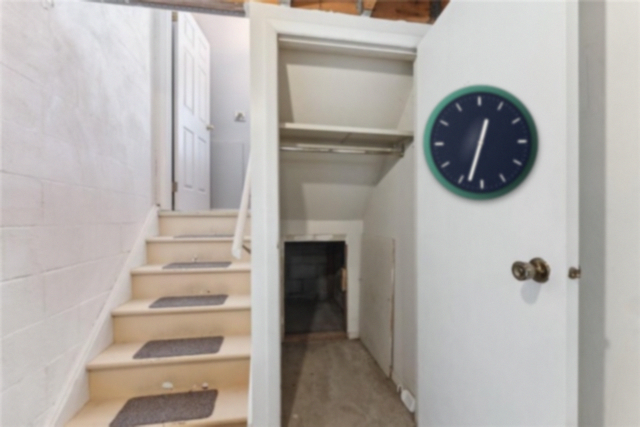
12:33
